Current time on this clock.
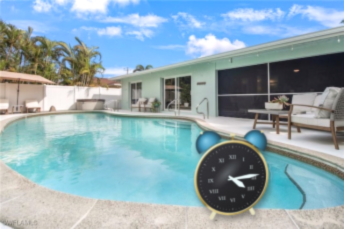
4:14
